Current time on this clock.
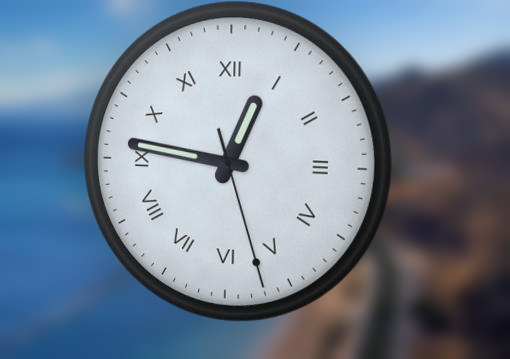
12:46:27
